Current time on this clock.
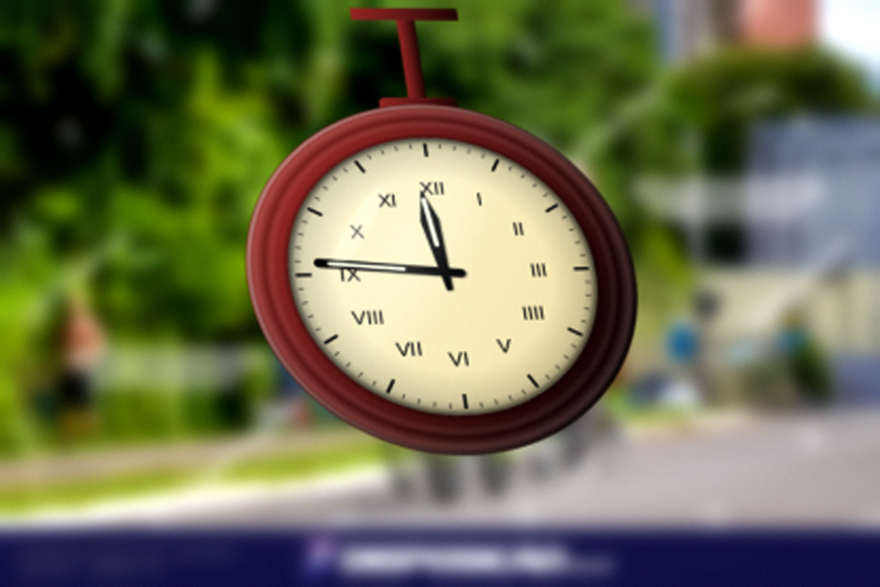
11:46
